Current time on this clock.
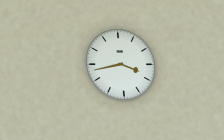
3:43
